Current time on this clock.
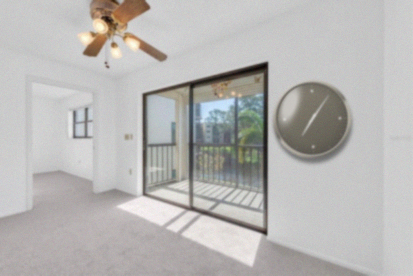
7:06
